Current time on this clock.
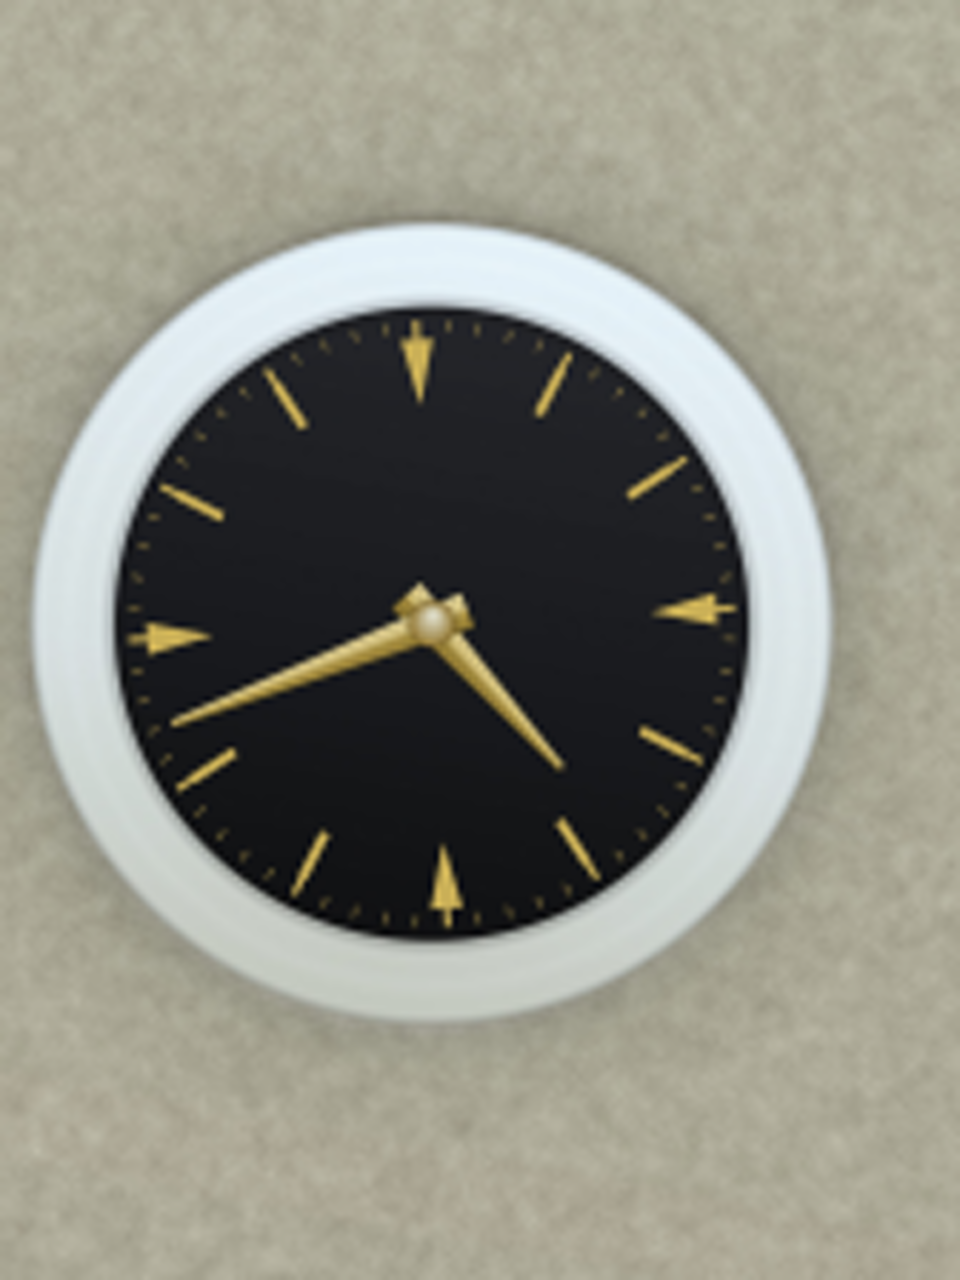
4:42
